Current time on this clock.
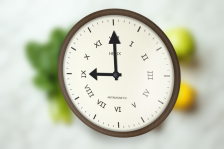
9:00
